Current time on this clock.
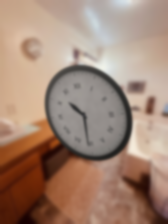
10:31
